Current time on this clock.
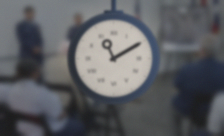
11:10
